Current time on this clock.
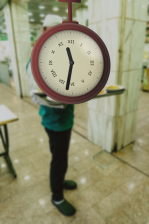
11:32
